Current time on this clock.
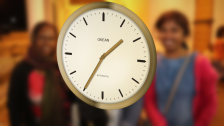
1:35
